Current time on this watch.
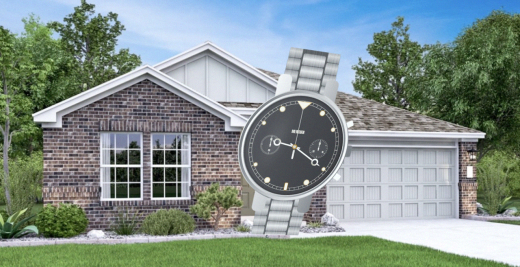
9:20
